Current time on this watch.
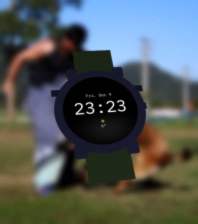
23:23
